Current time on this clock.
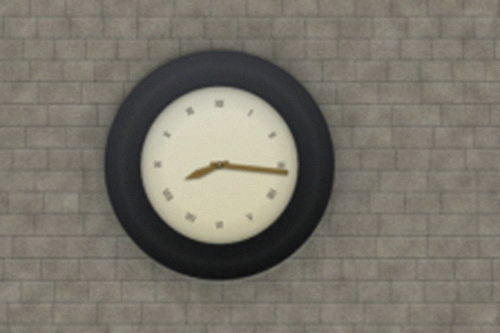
8:16
